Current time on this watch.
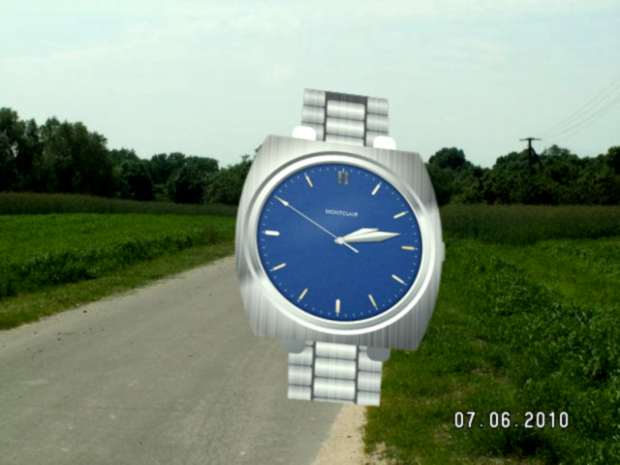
2:12:50
